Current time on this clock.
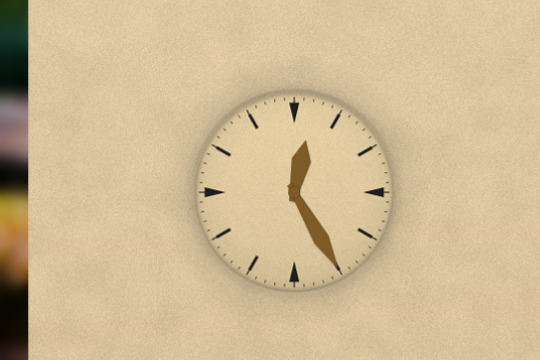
12:25
